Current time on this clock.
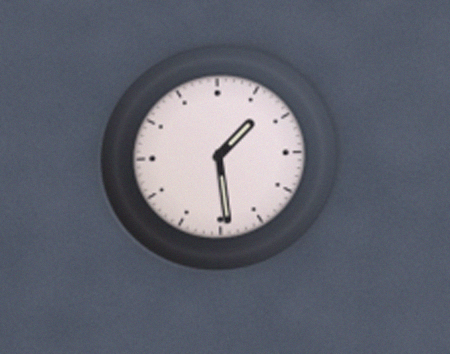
1:29
